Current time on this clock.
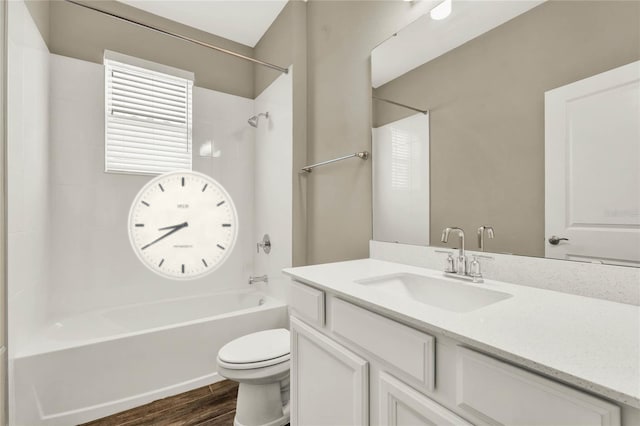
8:40
